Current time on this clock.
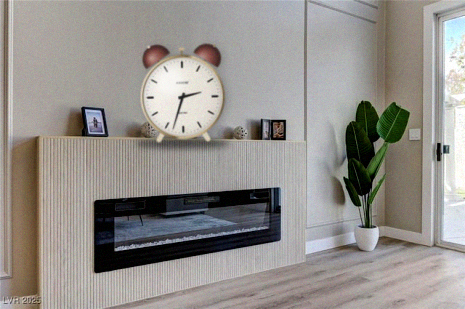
2:33
